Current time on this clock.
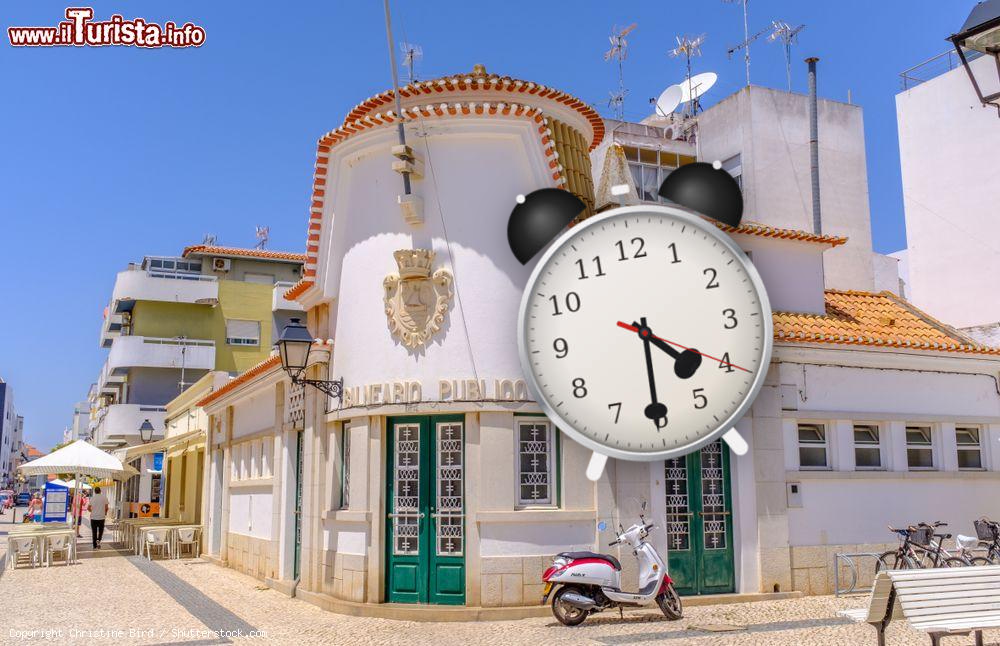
4:30:20
